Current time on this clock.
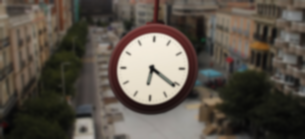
6:21
